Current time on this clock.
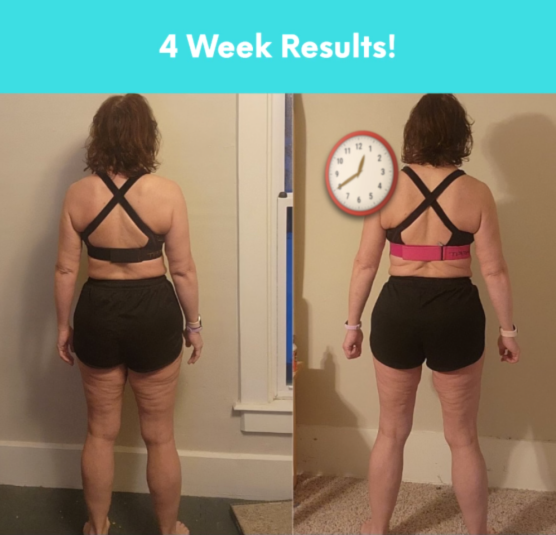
12:40
